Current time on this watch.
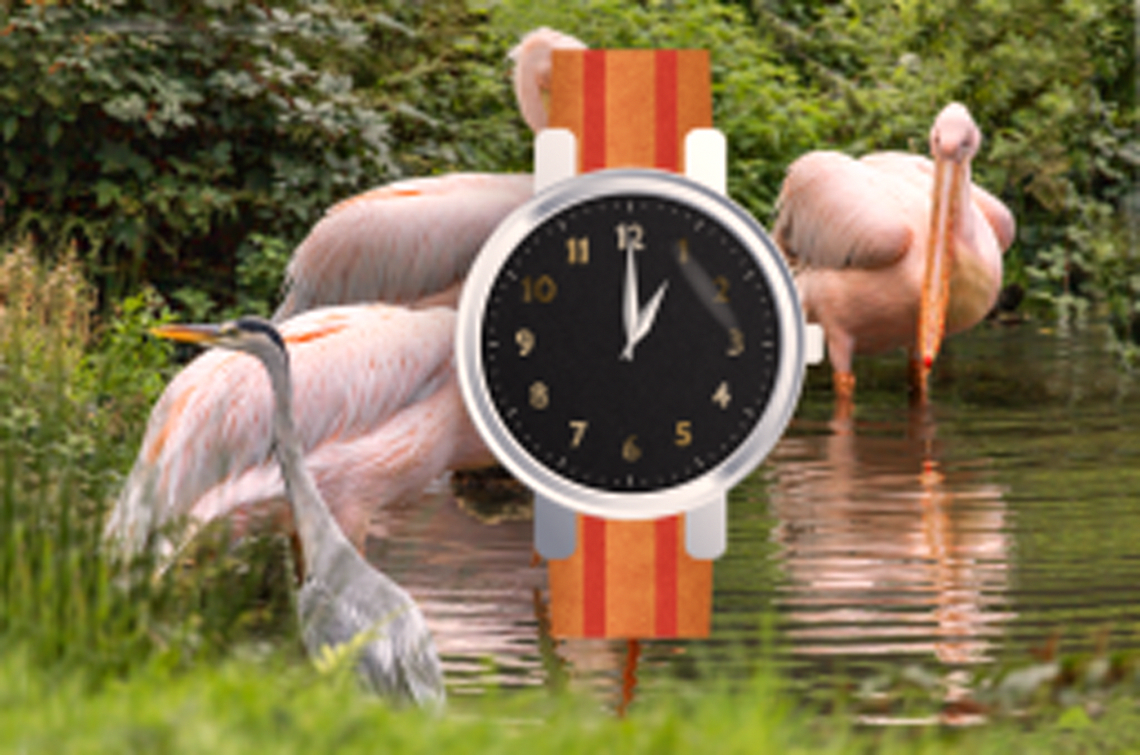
1:00
